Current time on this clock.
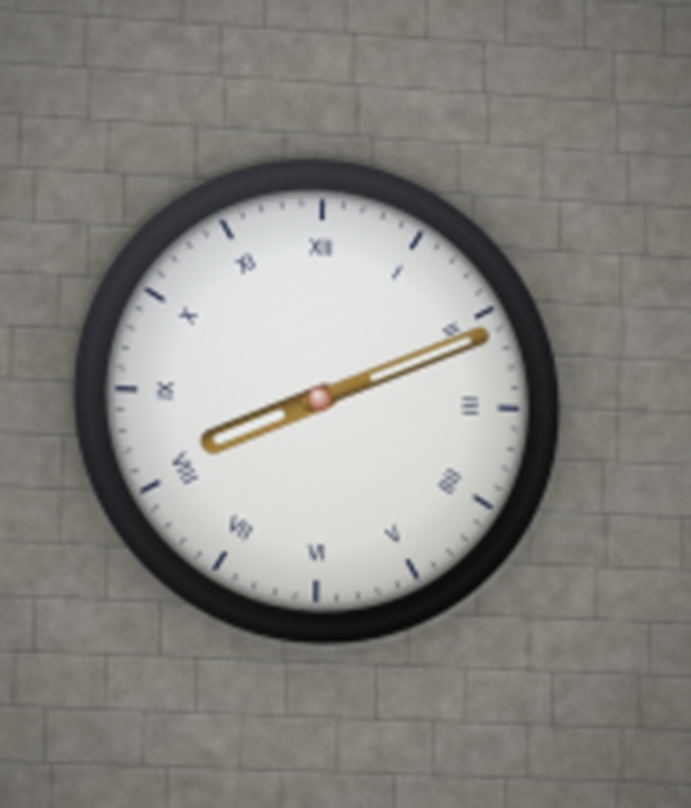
8:11
